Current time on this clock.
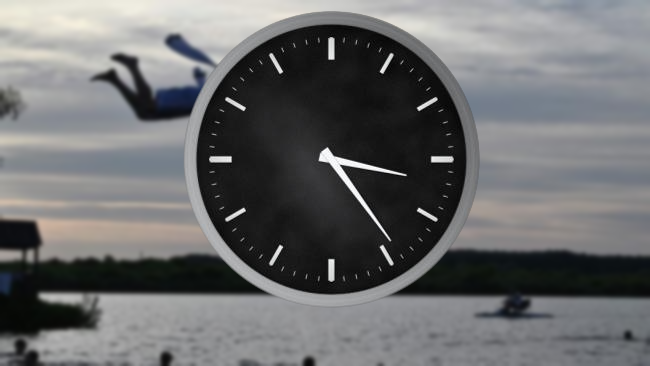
3:24
